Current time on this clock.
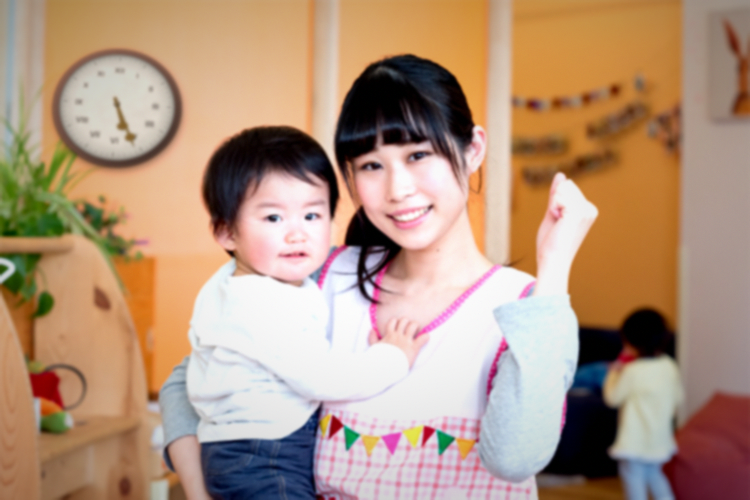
5:26
